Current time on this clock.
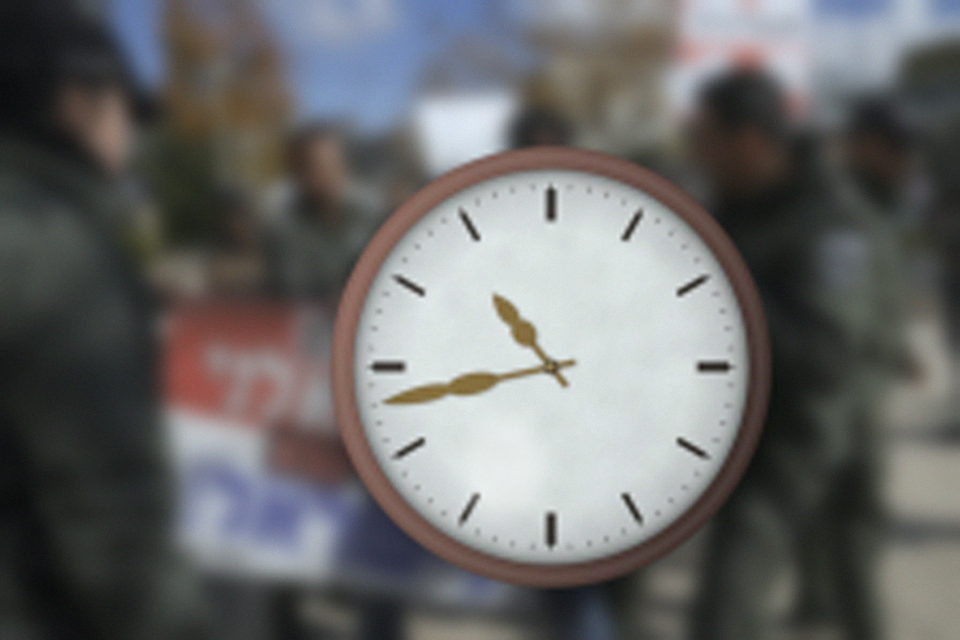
10:43
